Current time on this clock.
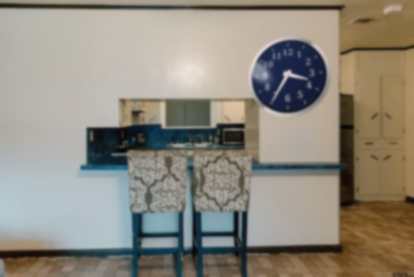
3:35
